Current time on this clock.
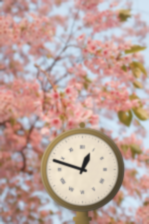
12:48
